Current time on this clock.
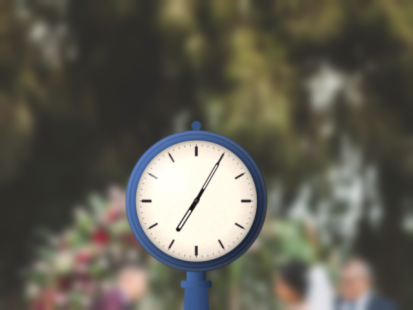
7:05
